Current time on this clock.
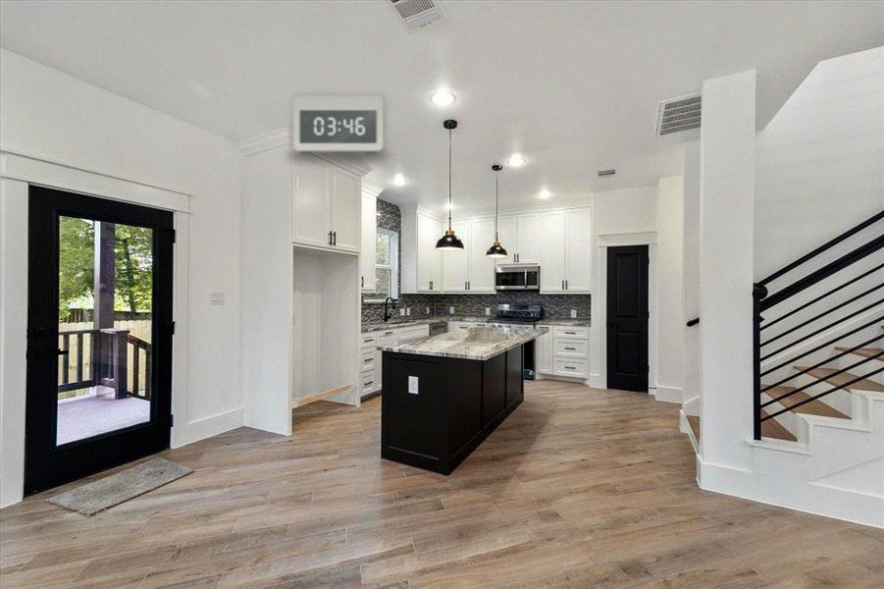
3:46
